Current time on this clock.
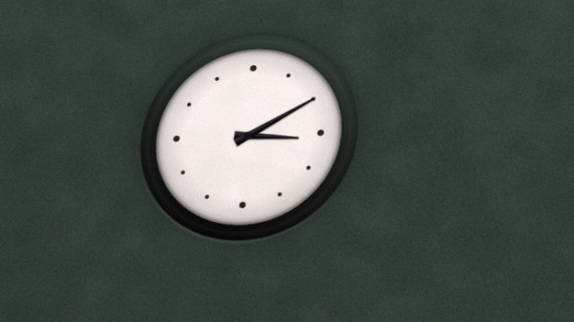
3:10
